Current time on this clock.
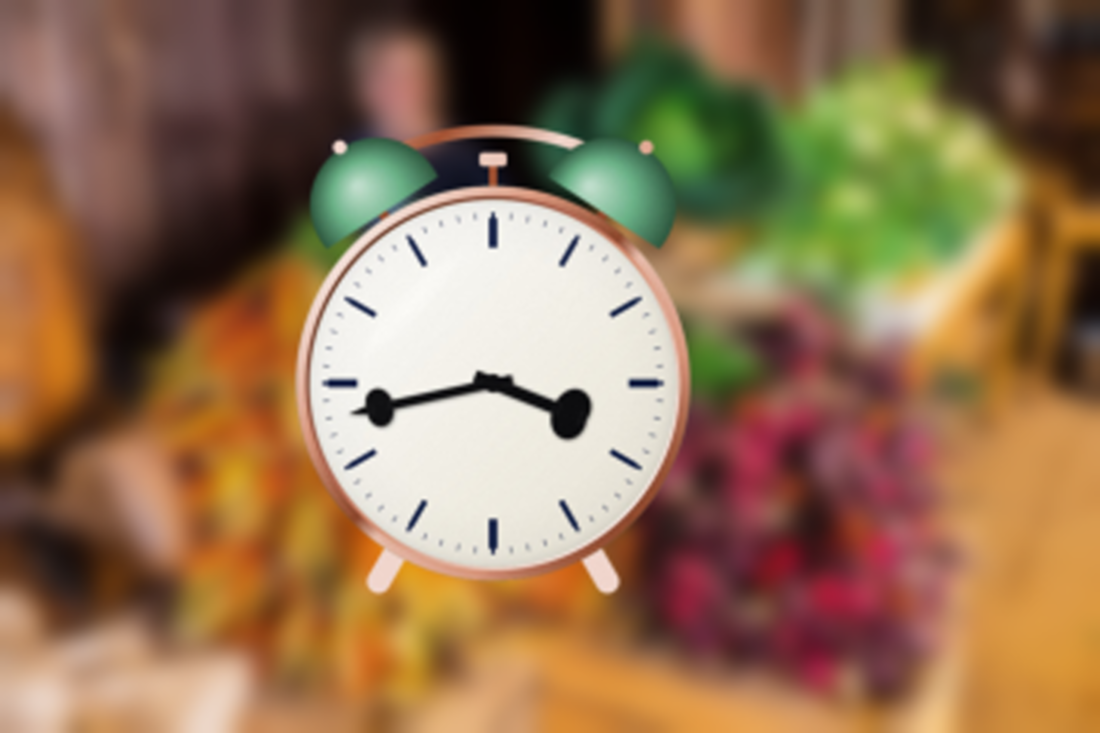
3:43
